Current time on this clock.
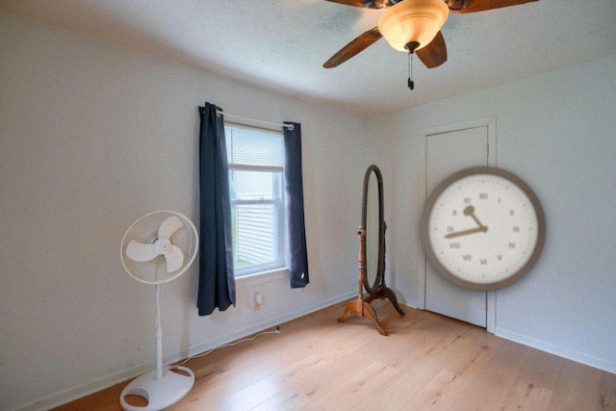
10:43
